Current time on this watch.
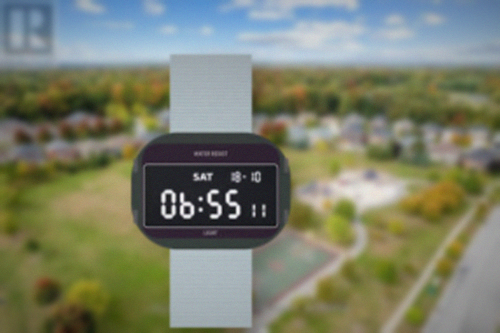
6:55:11
